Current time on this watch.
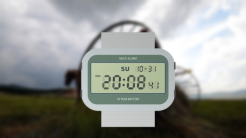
20:08:41
